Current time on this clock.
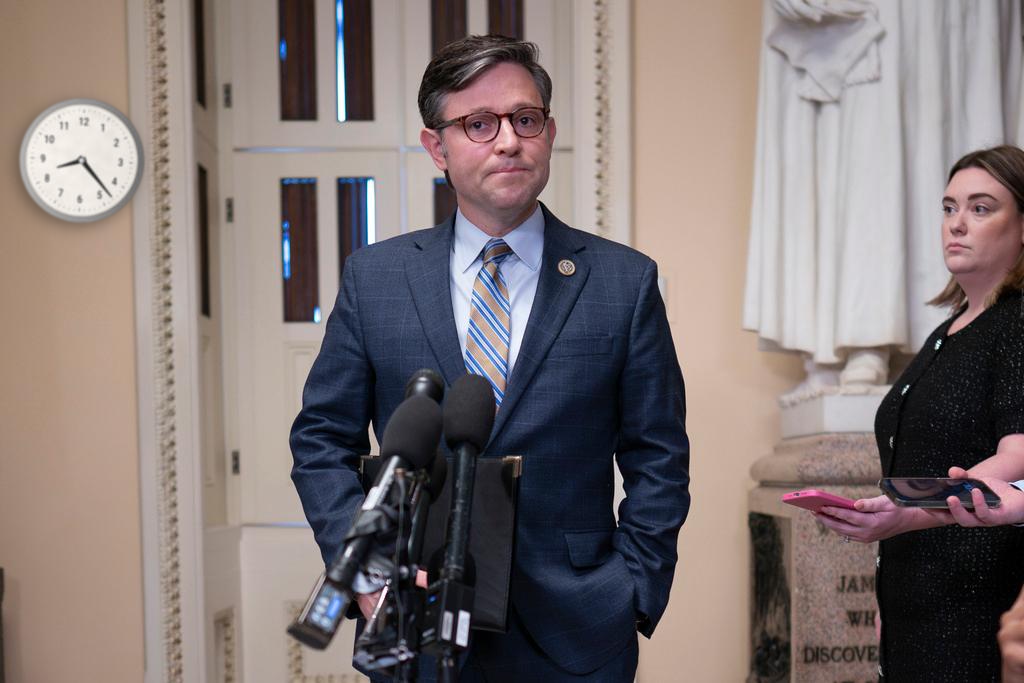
8:23
